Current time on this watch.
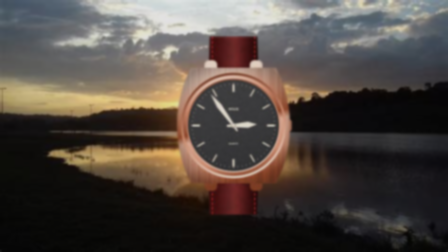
2:54
